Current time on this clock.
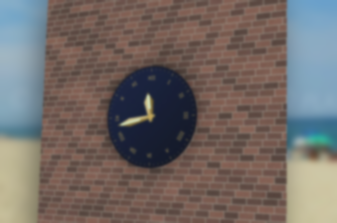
11:43
